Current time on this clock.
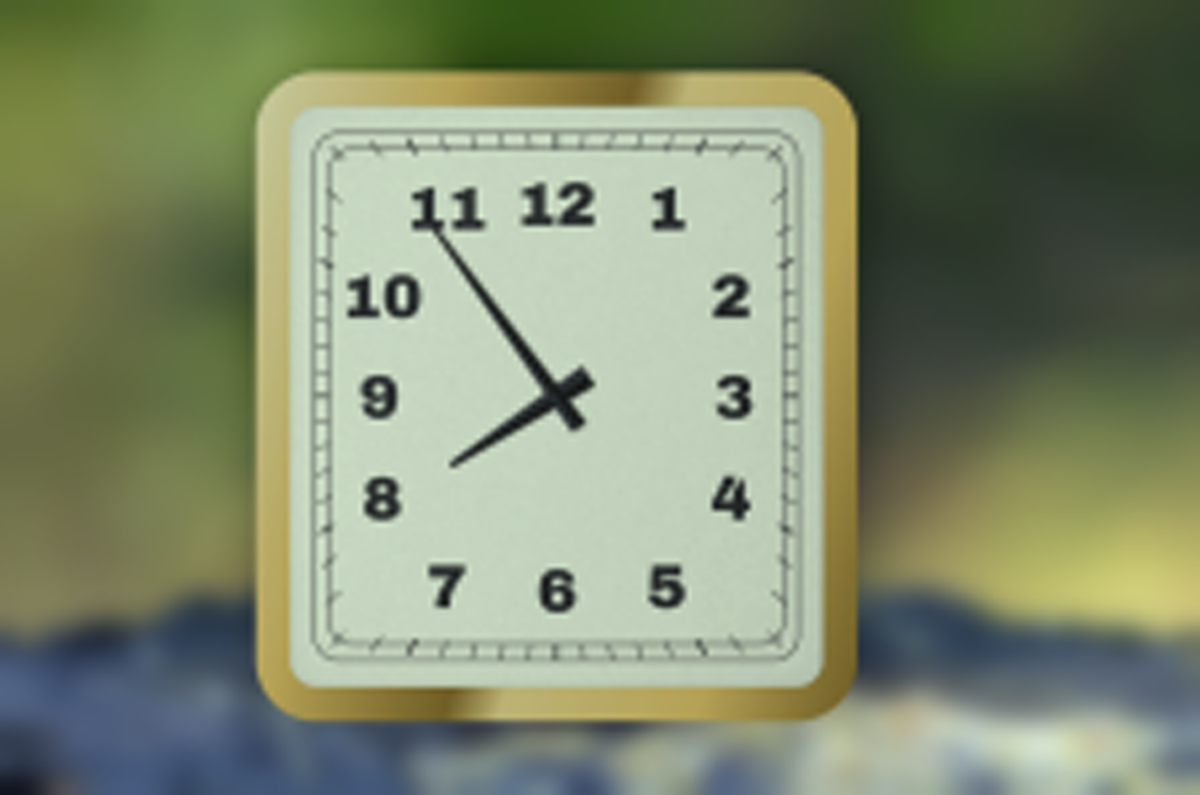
7:54
